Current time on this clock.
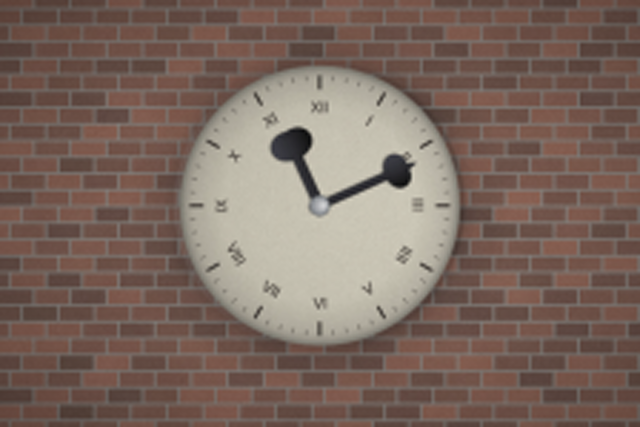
11:11
